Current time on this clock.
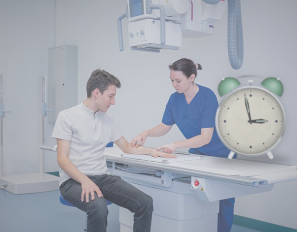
2:58
